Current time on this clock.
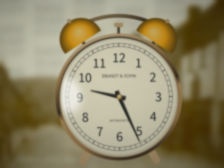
9:26
